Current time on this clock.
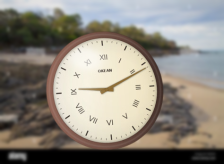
9:11
